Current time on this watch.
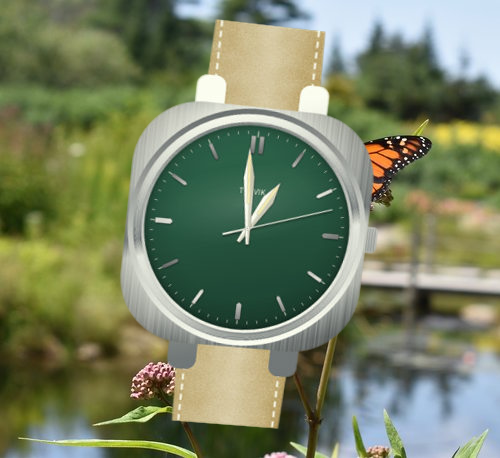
12:59:12
